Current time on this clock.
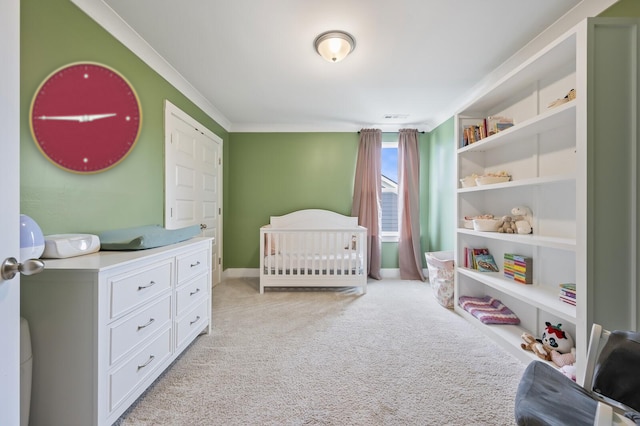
2:45
